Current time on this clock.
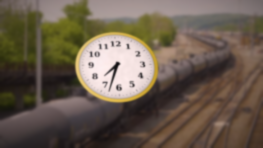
7:33
